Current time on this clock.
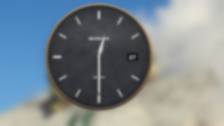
12:30
